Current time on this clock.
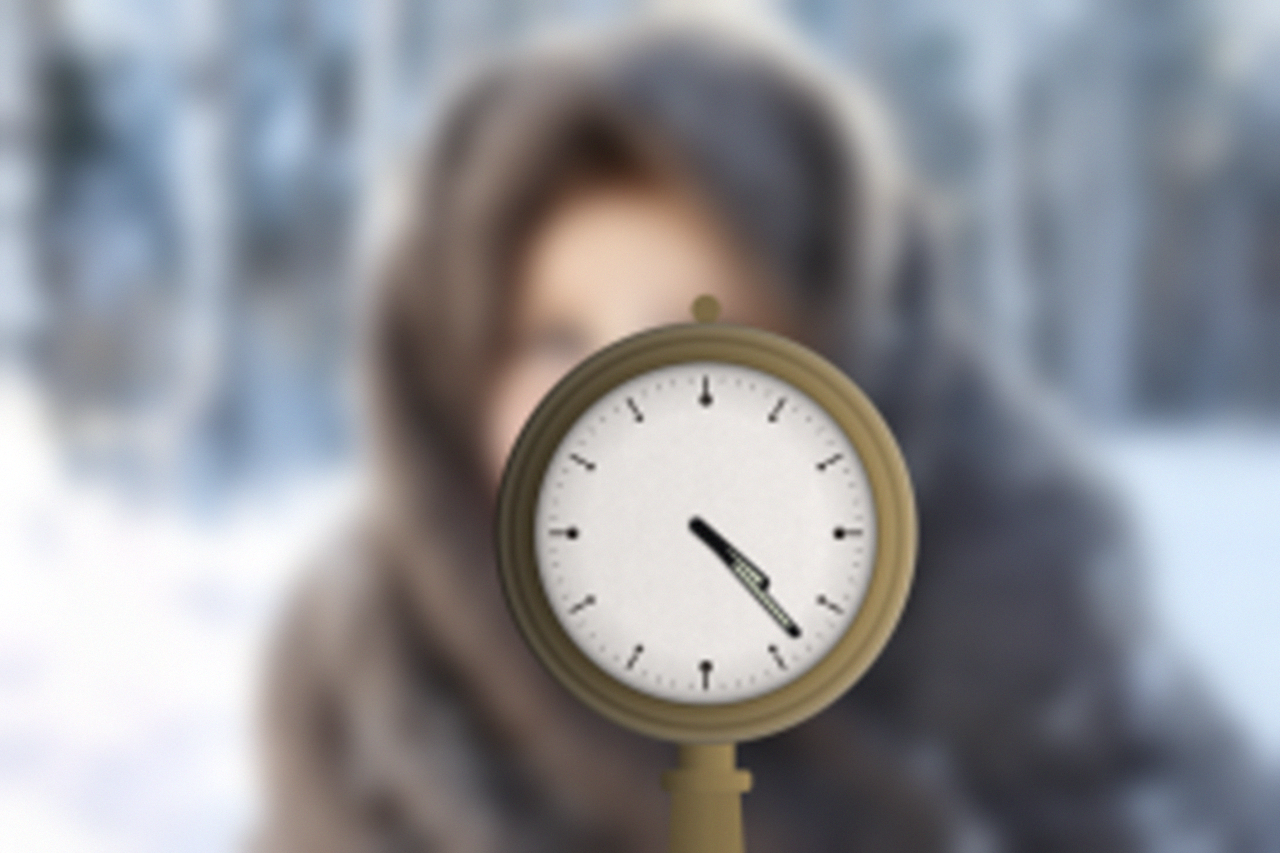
4:23
